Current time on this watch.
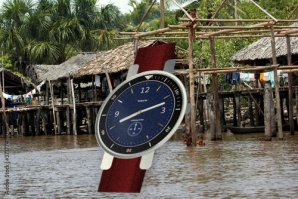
8:12
